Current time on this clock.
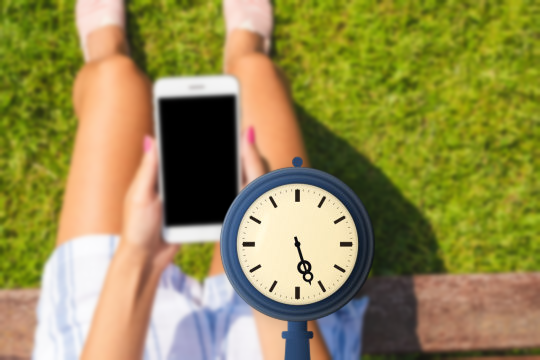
5:27
